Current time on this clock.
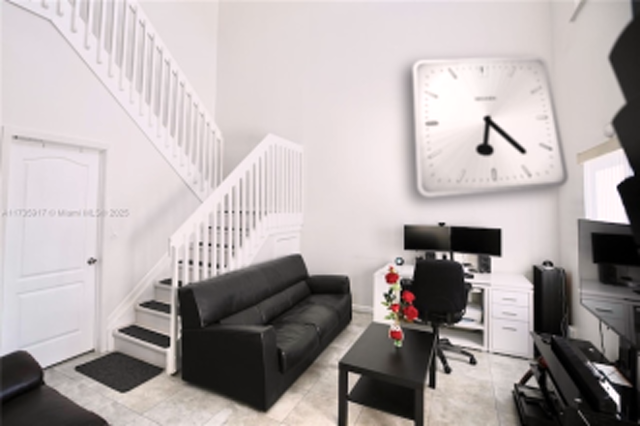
6:23
